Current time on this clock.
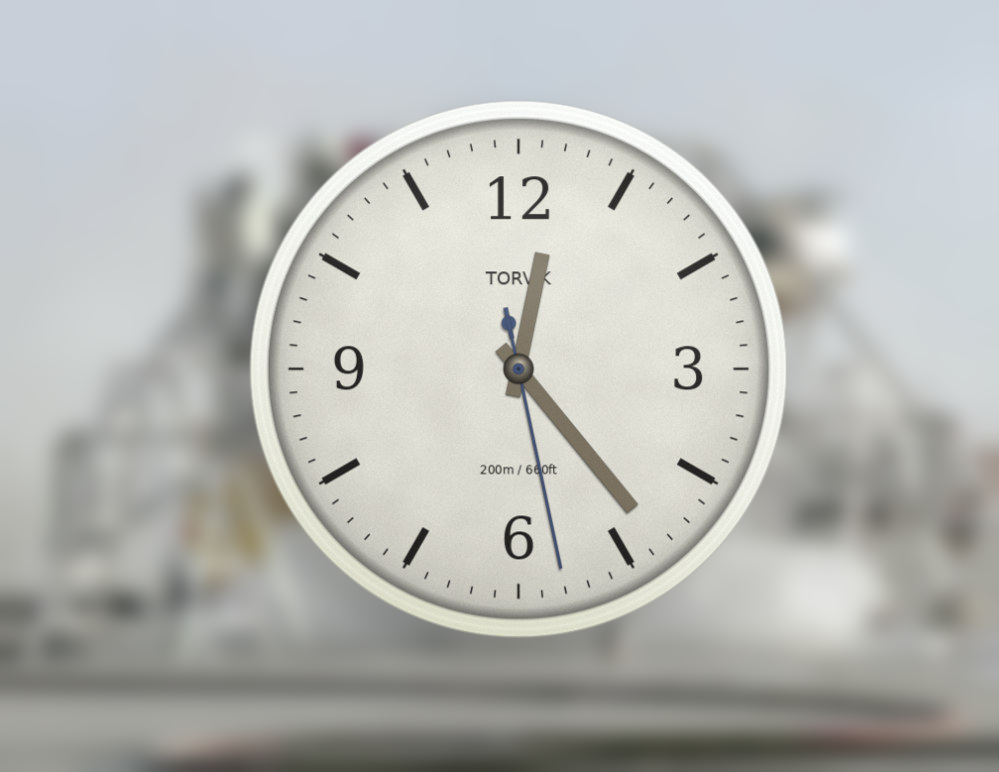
12:23:28
